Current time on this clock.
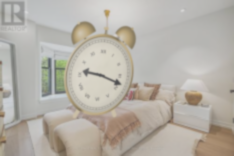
9:18
